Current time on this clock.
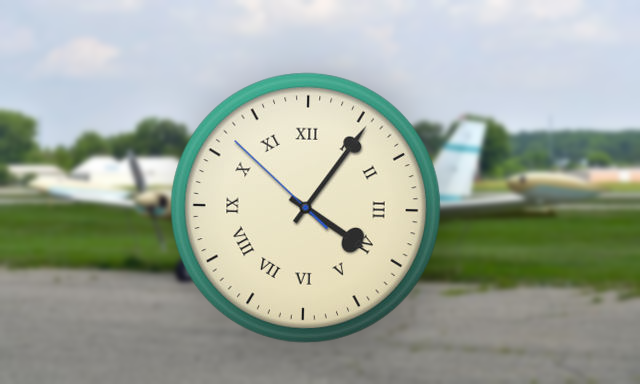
4:05:52
